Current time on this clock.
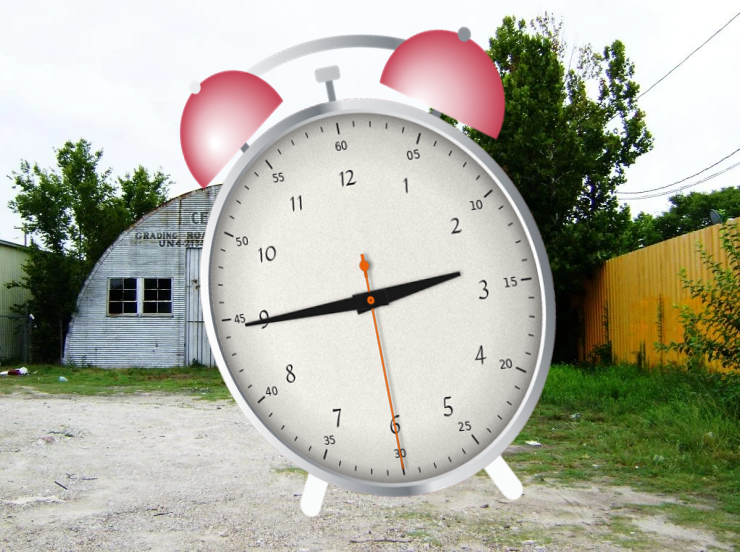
2:44:30
